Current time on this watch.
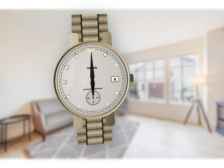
6:00
